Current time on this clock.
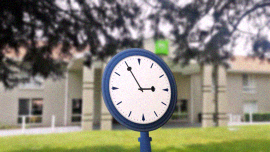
2:55
